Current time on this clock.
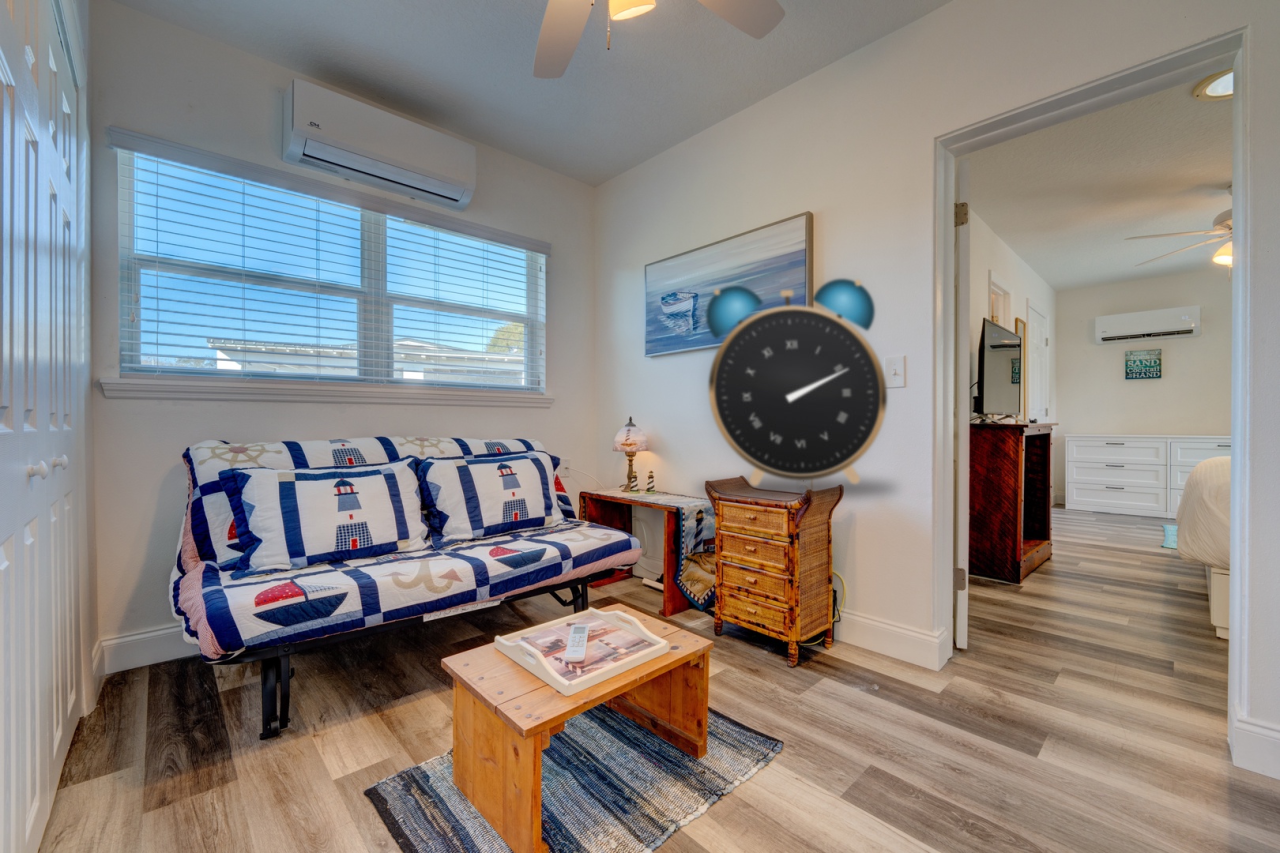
2:11
